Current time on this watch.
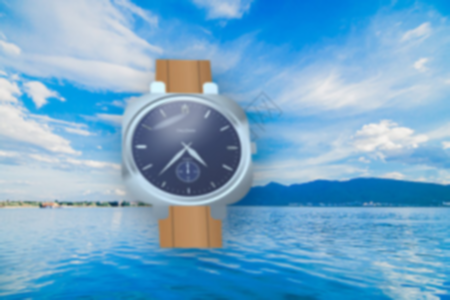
4:37
